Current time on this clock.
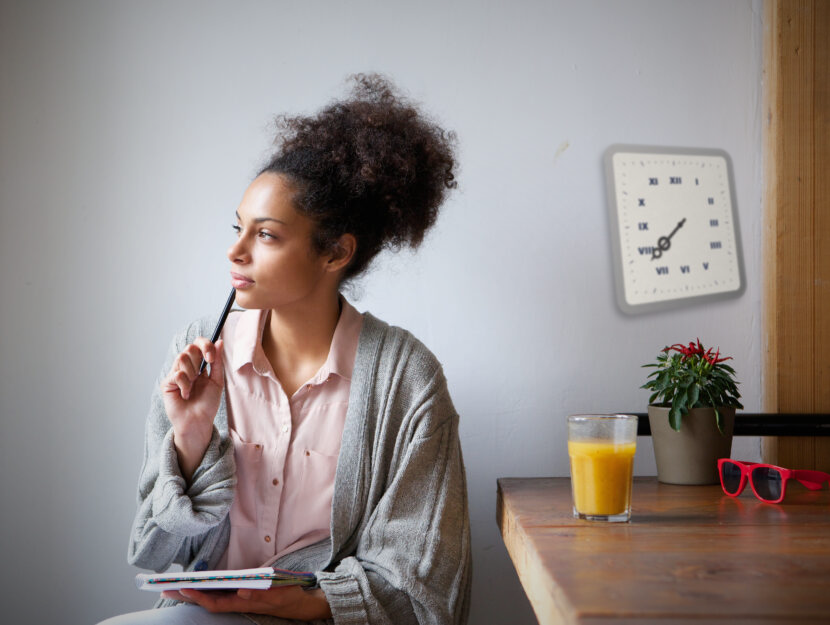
7:38
